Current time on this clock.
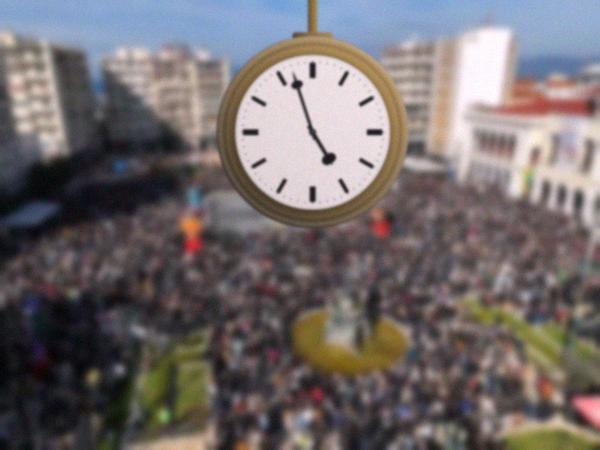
4:57
